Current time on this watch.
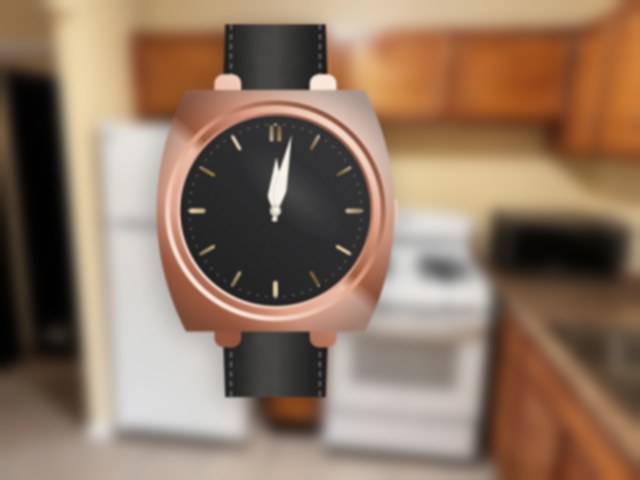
12:02
